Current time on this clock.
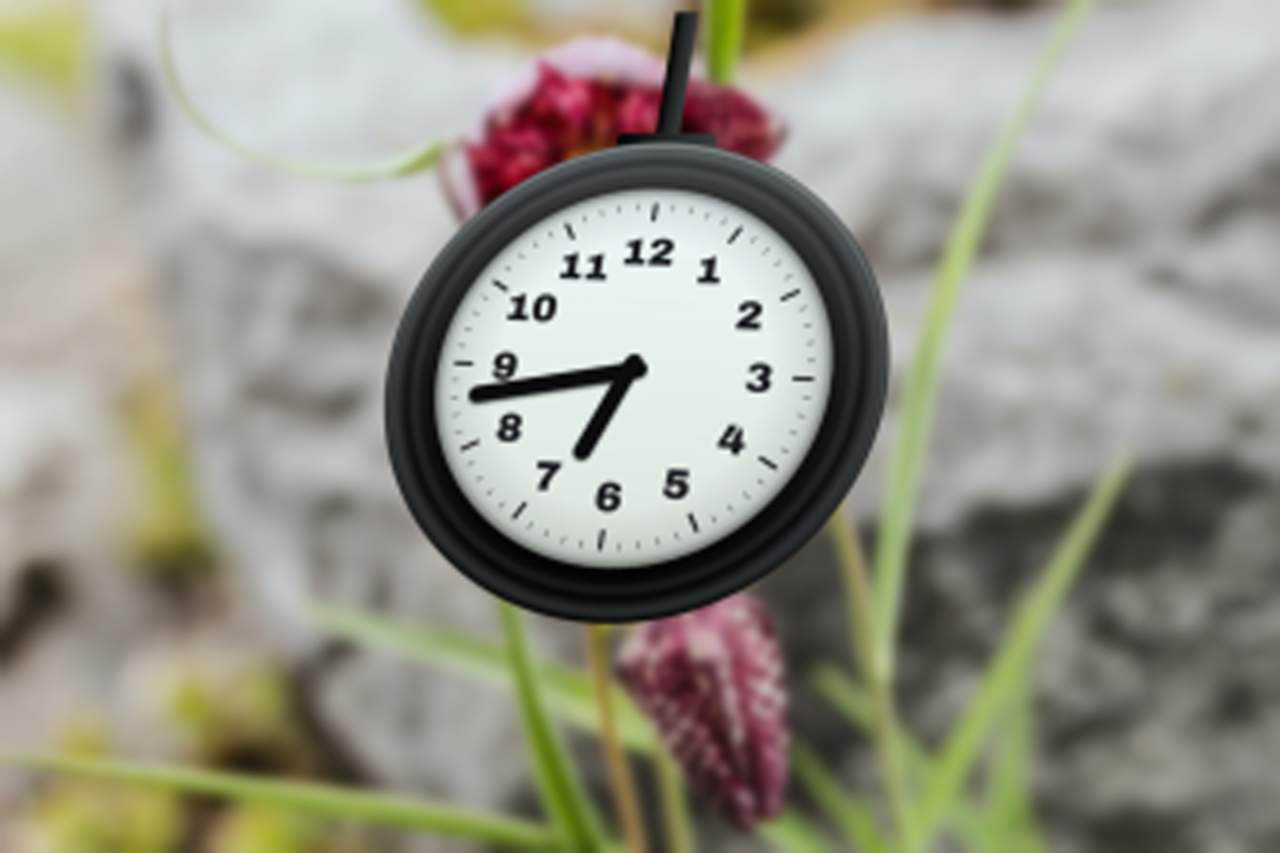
6:43
